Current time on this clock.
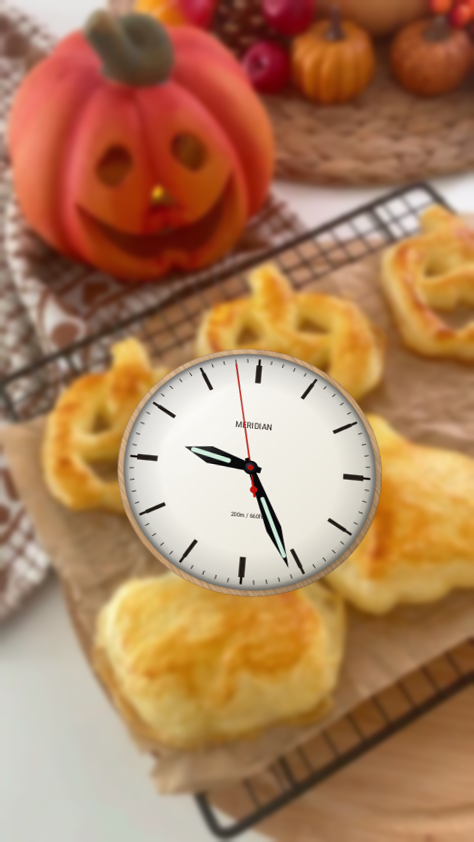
9:25:58
